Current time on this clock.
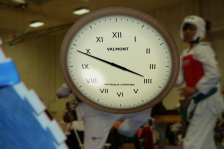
3:49
